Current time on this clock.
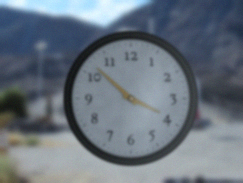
3:52
